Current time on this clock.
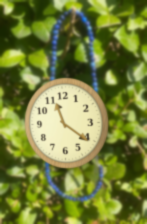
11:21
